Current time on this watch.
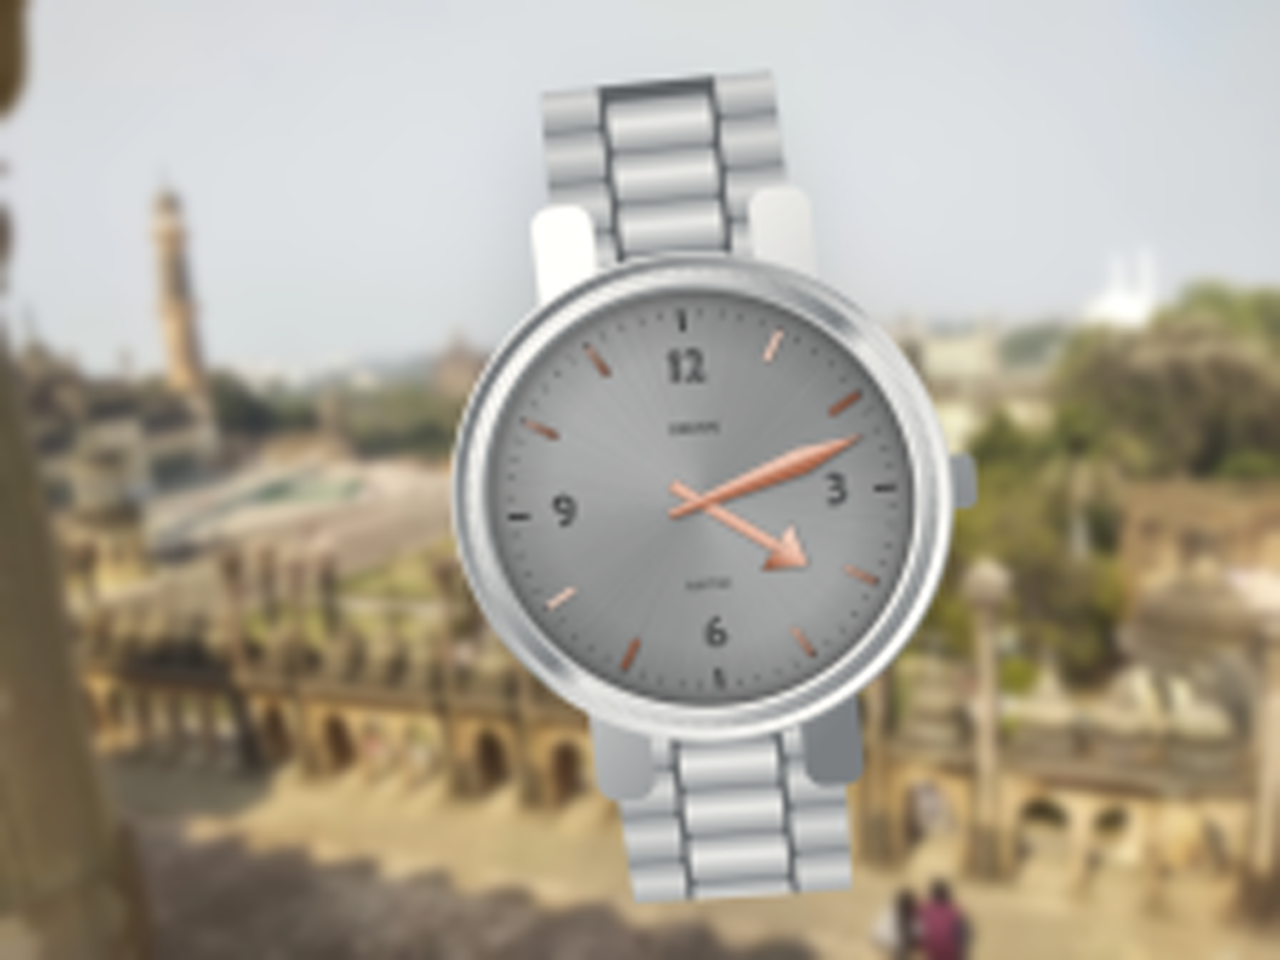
4:12
